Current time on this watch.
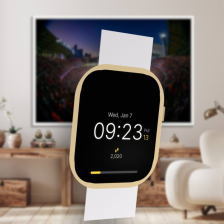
9:23
